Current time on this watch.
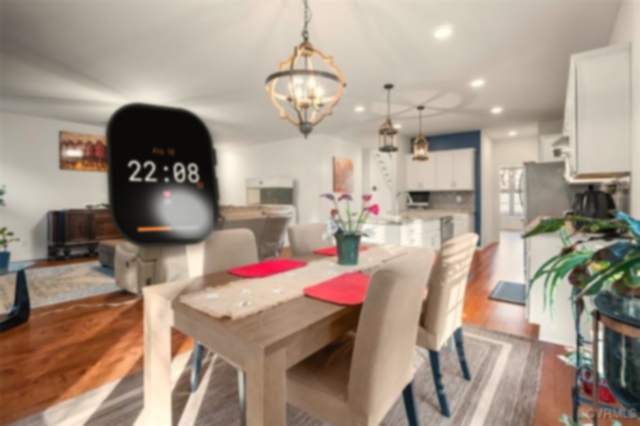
22:08
